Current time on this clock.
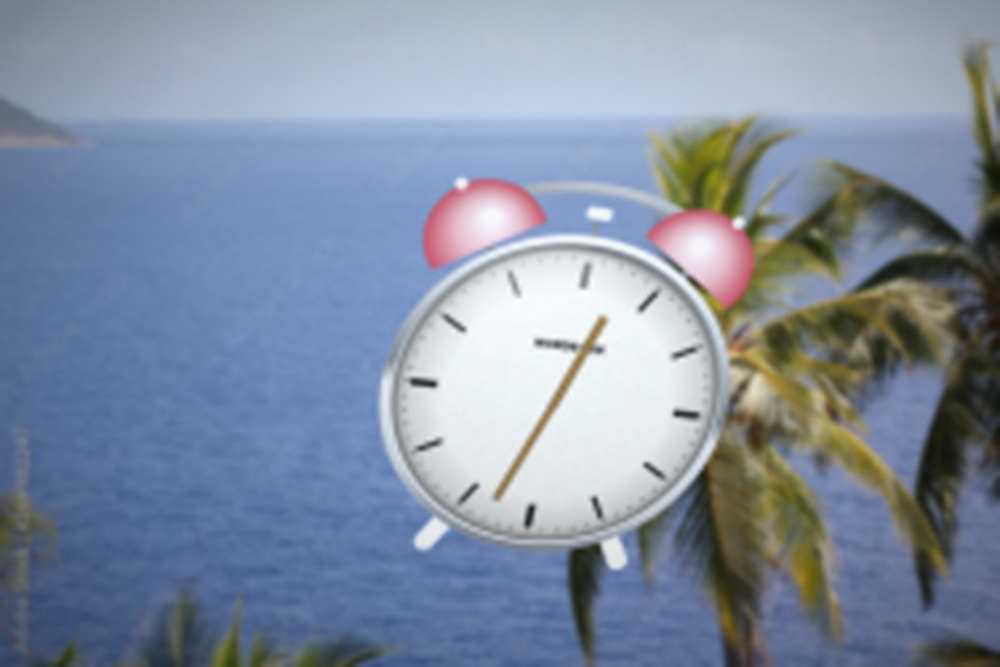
12:33
